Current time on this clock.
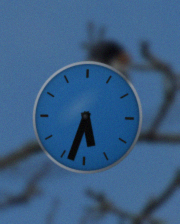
5:33
